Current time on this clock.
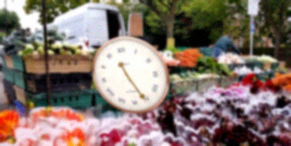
11:26
